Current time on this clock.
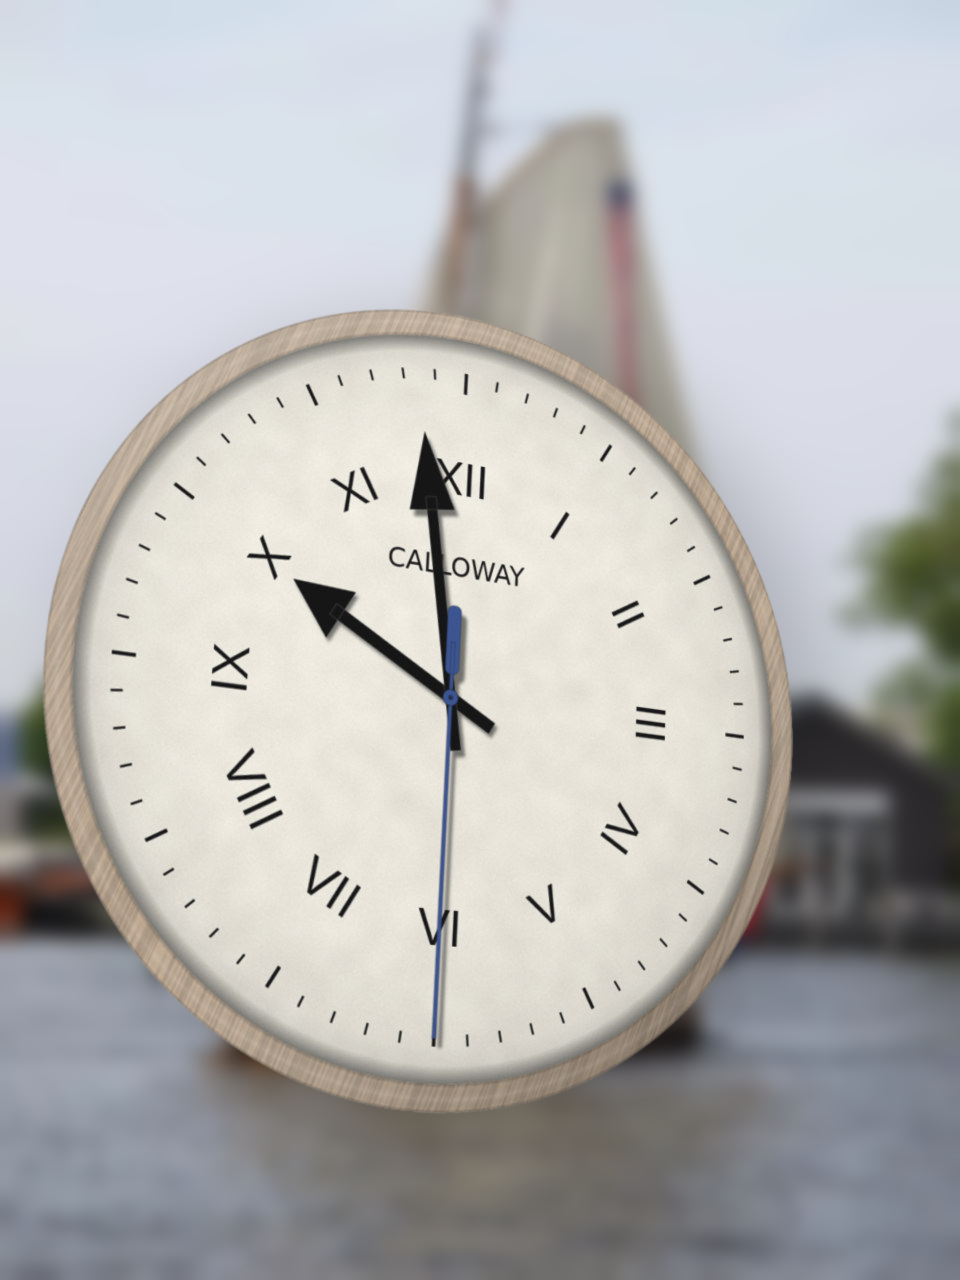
9:58:30
